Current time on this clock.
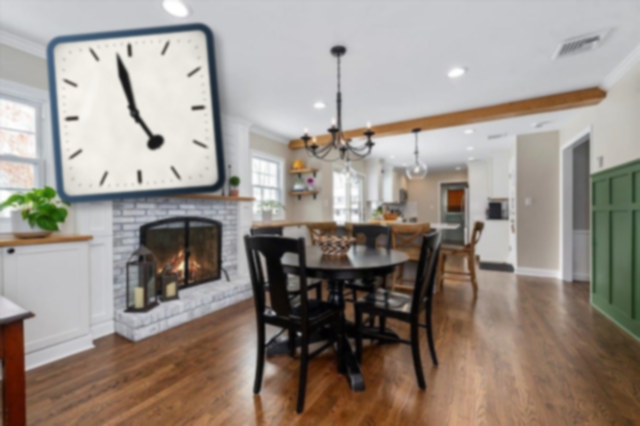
4:58
